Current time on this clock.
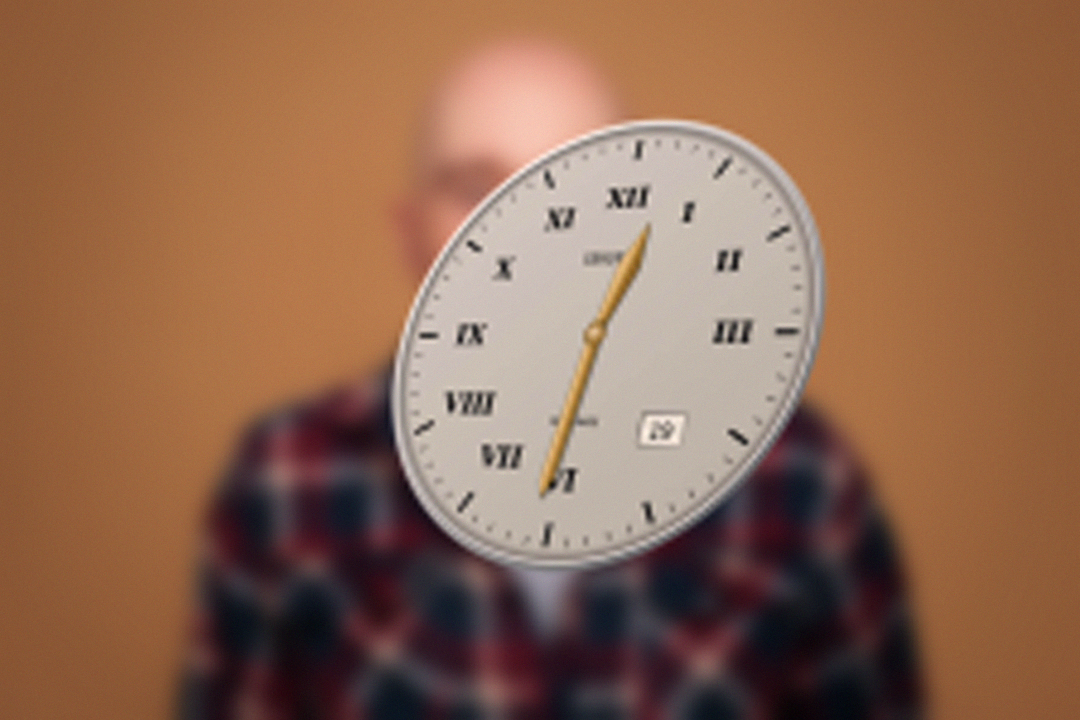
12:31
